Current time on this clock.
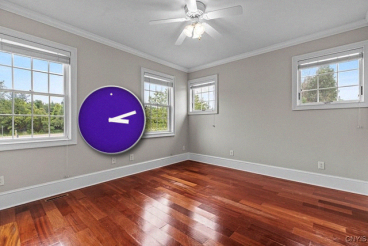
3:12
